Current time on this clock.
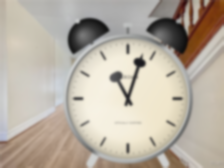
11:03
